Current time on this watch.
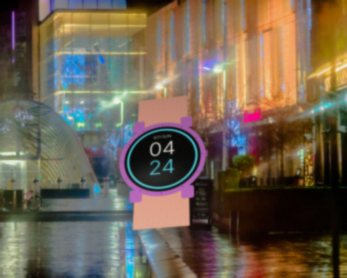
4:24
